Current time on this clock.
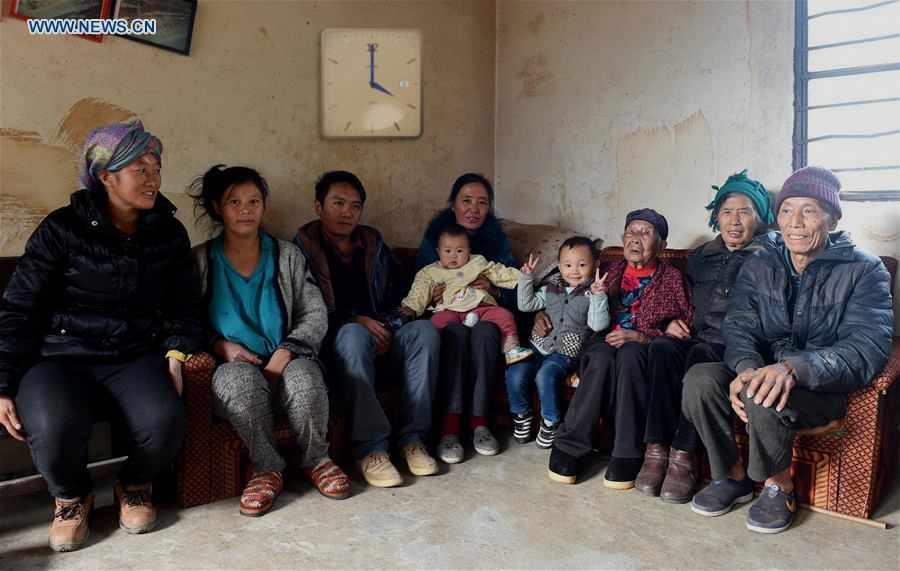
4:00
